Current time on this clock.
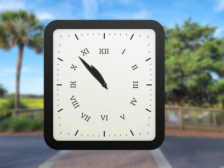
10:53
